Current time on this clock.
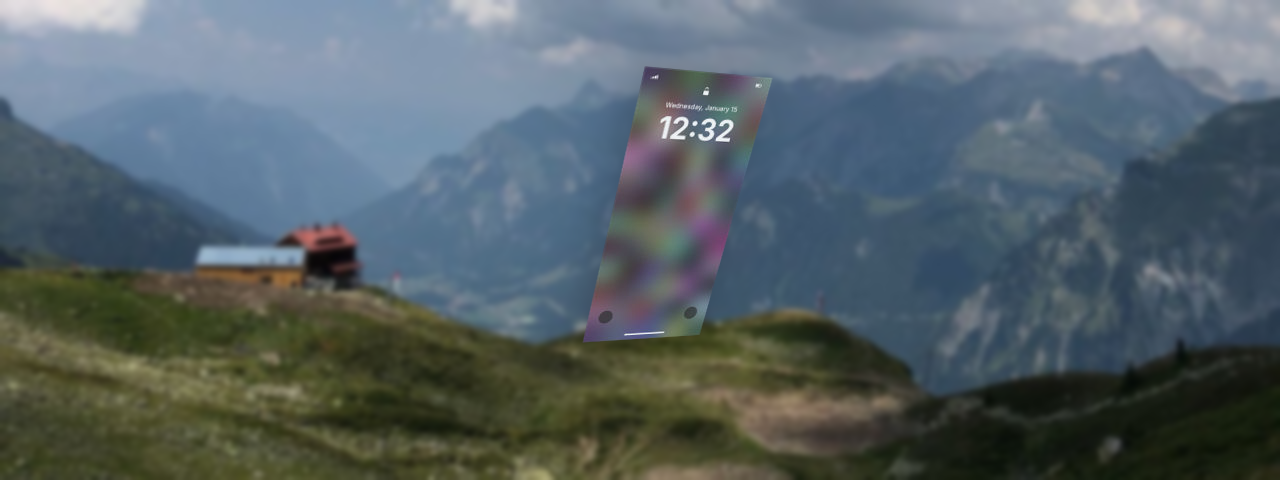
12:32
